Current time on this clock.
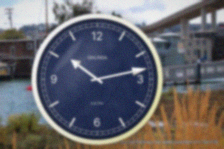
10:13
